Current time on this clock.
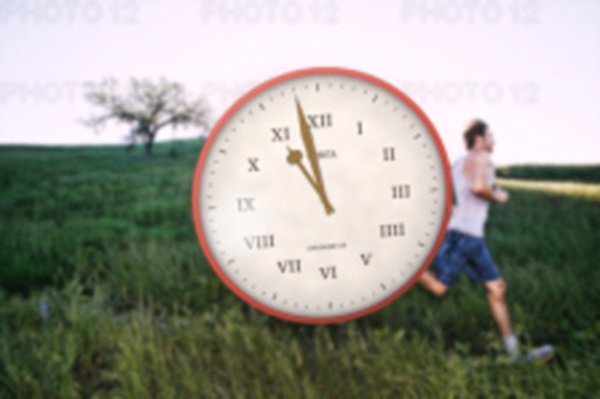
10:58
